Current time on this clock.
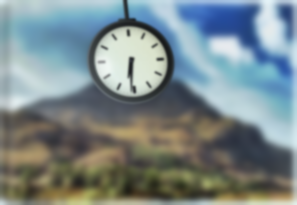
6:31
